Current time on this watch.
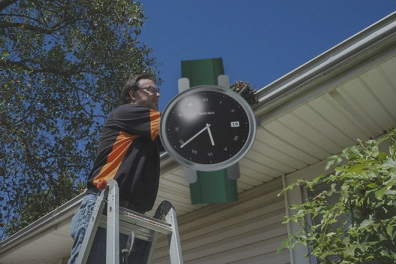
5:39
